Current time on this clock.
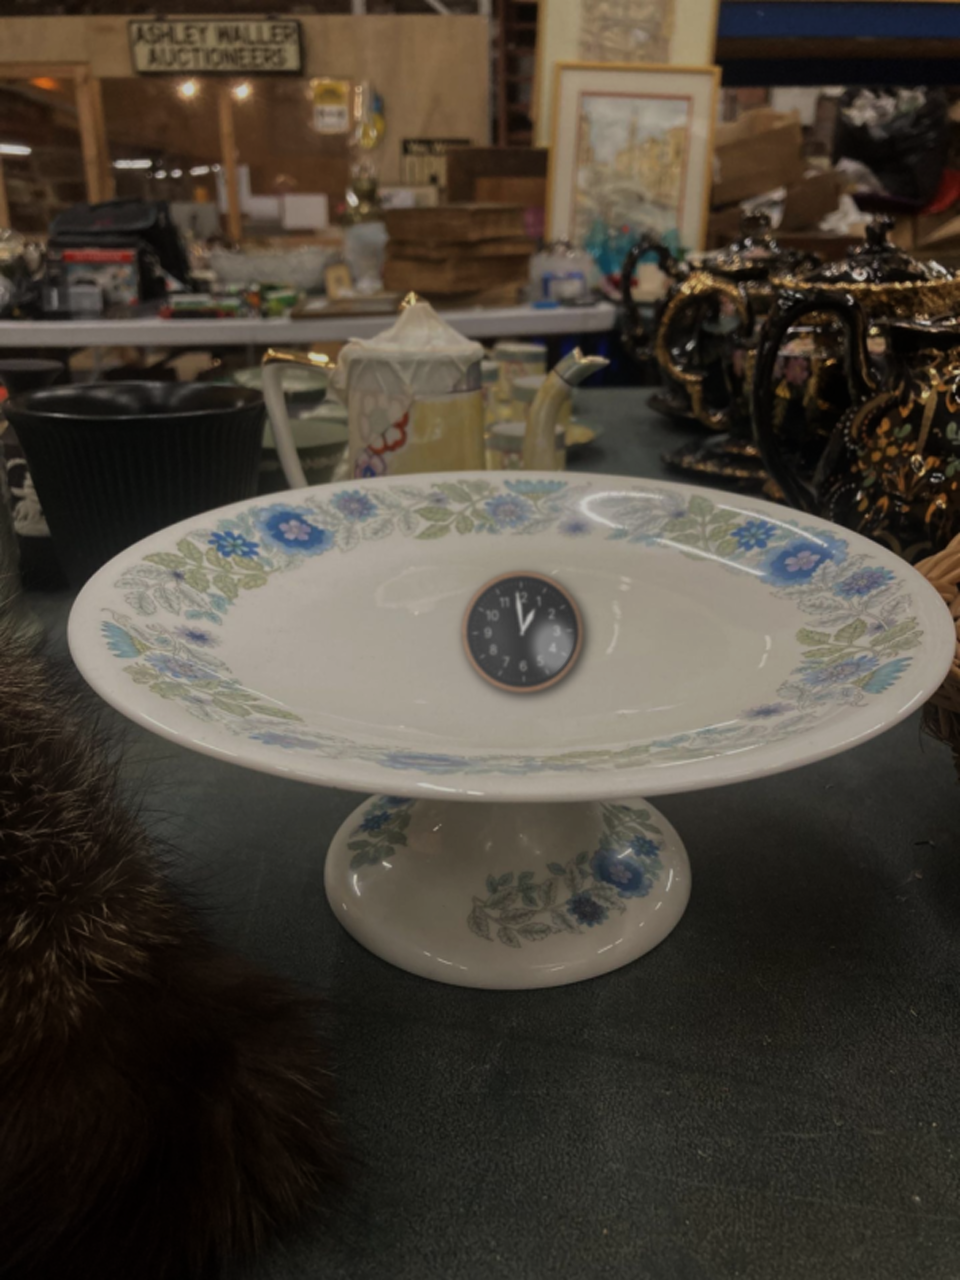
12:59
